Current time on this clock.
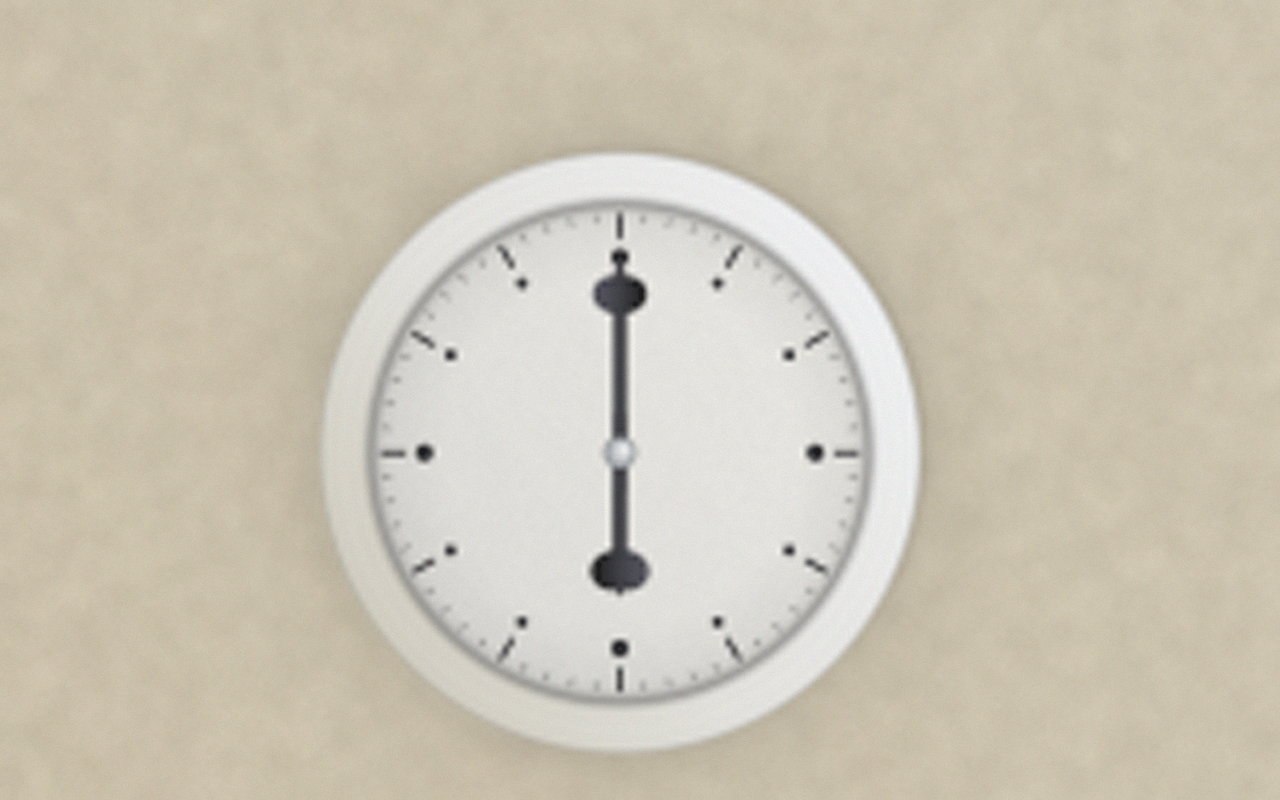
6:00
